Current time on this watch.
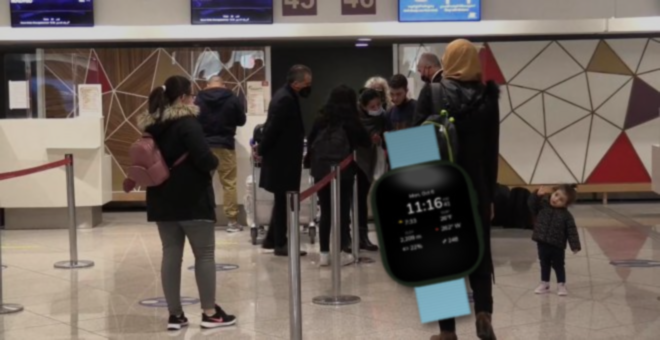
11:16
